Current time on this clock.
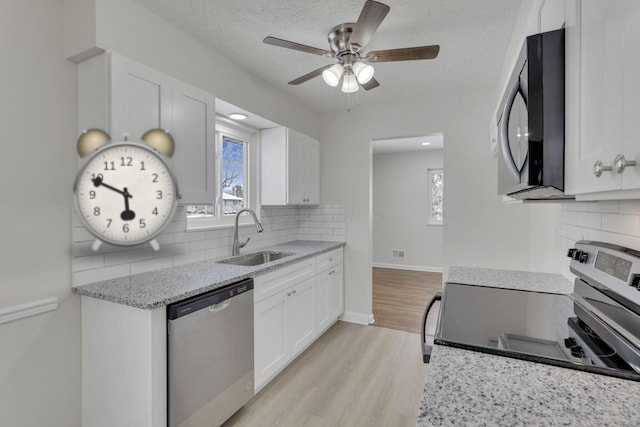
5:49
